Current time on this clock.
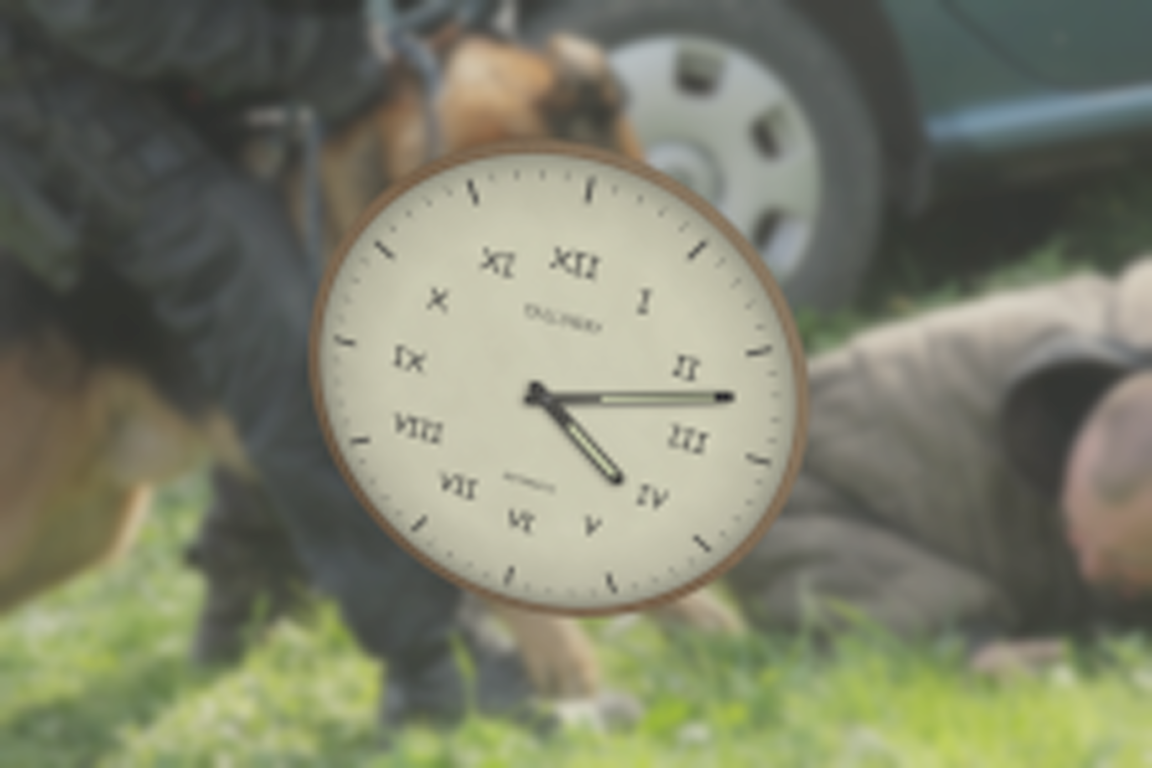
4:12
